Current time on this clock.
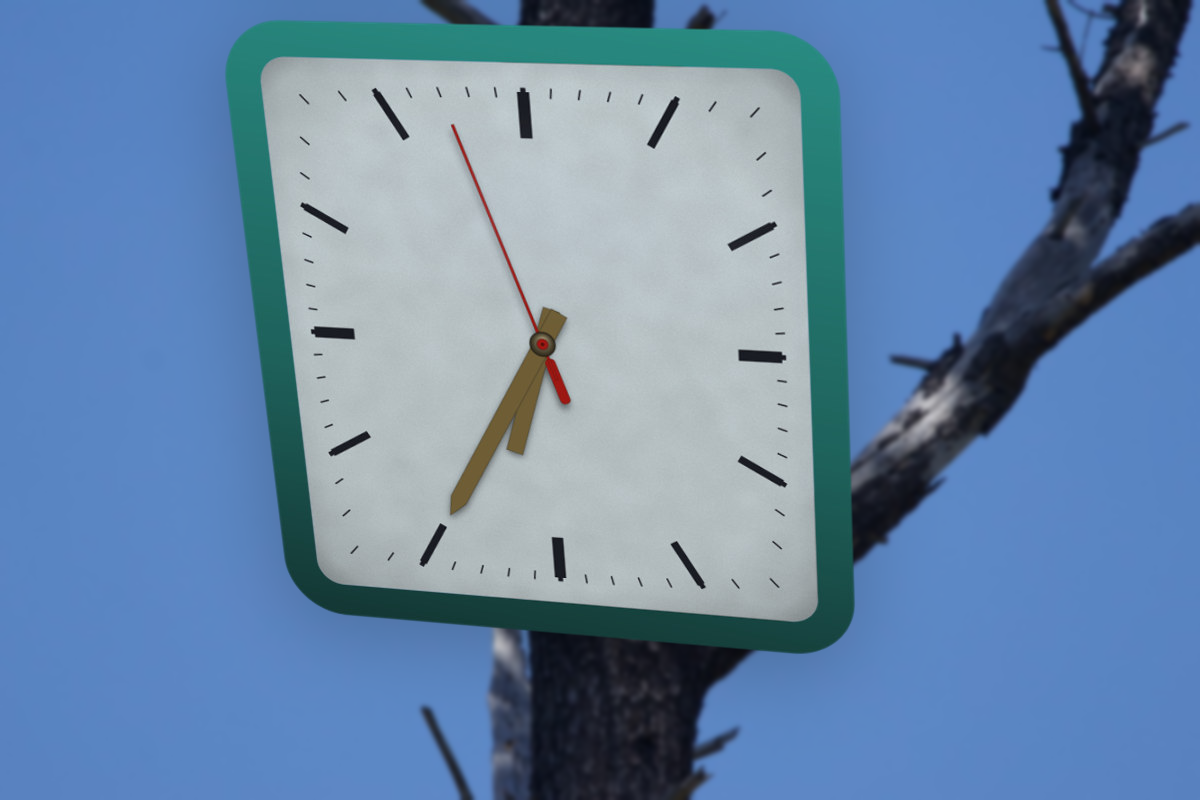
6:34:57
